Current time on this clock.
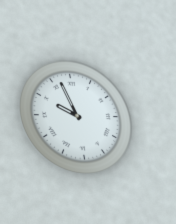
9:57
